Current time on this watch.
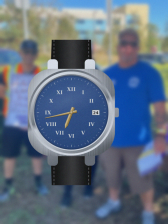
6:43
